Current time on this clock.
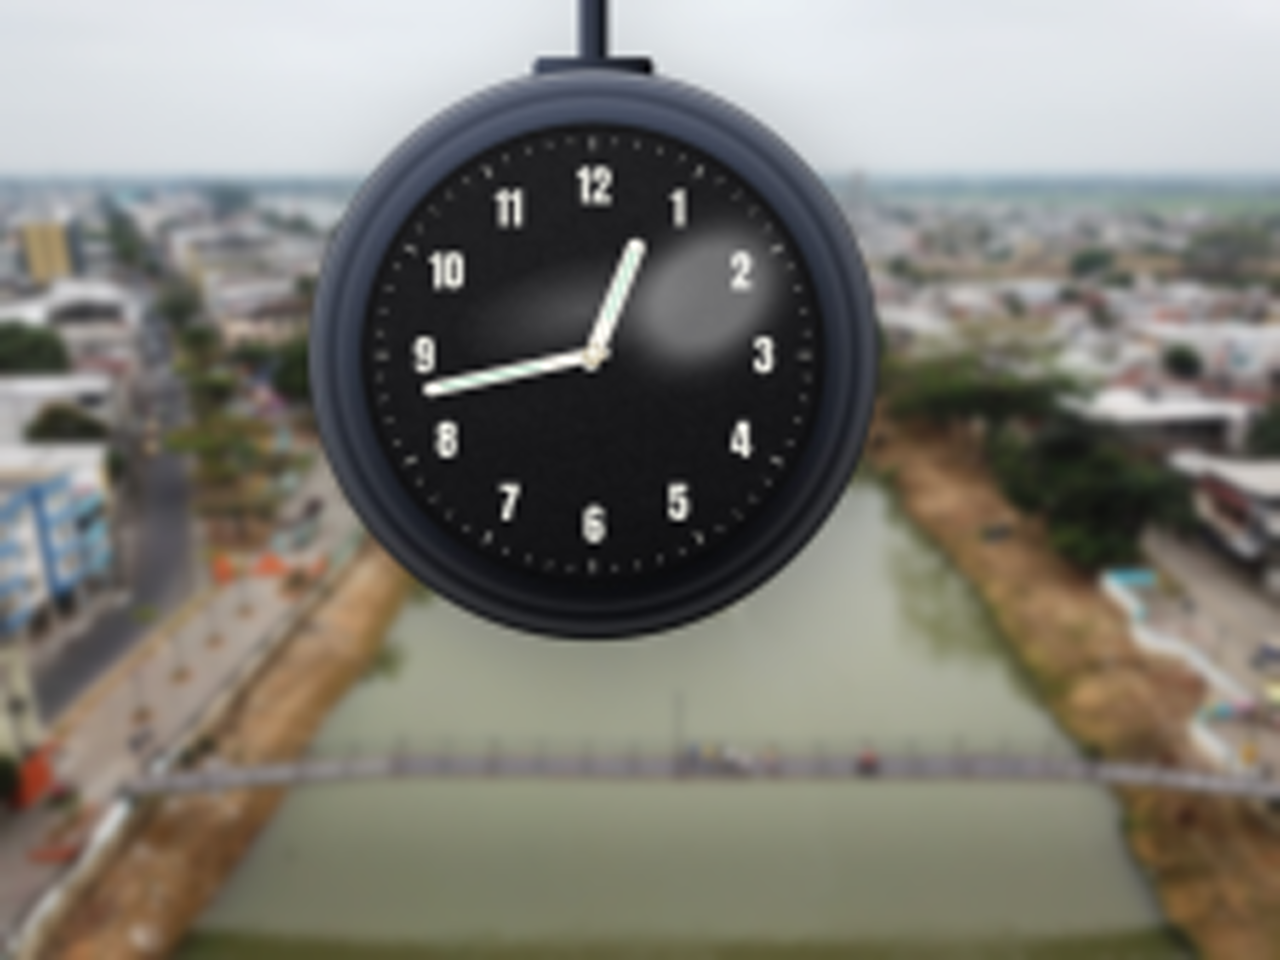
12:43
